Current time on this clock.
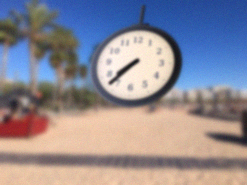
7:37
